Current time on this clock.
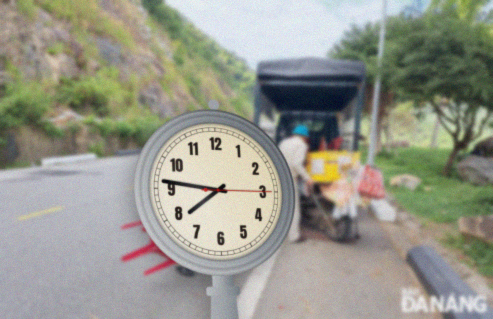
7:46:15
